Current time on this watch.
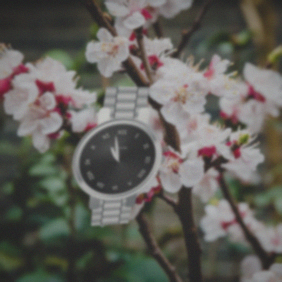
10:58
